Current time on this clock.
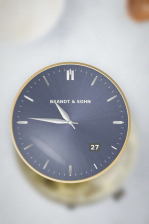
10:46
